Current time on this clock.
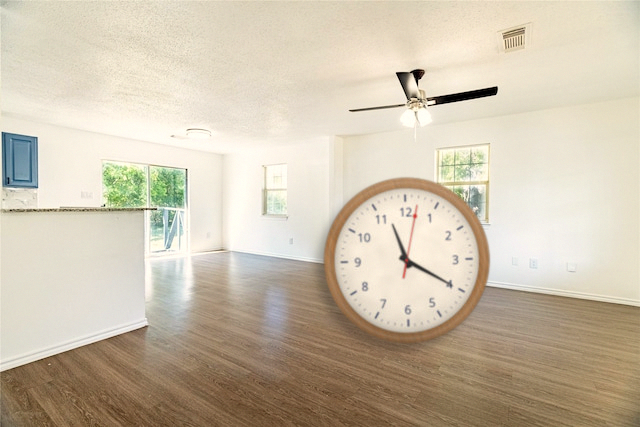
11:20:02
